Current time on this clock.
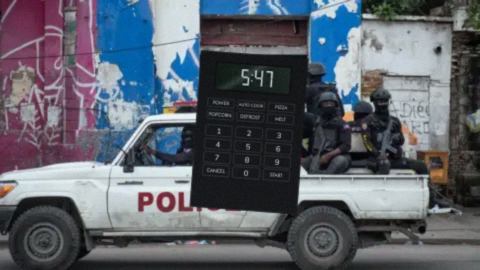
5:47
